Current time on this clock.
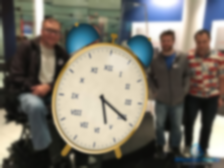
5:20
